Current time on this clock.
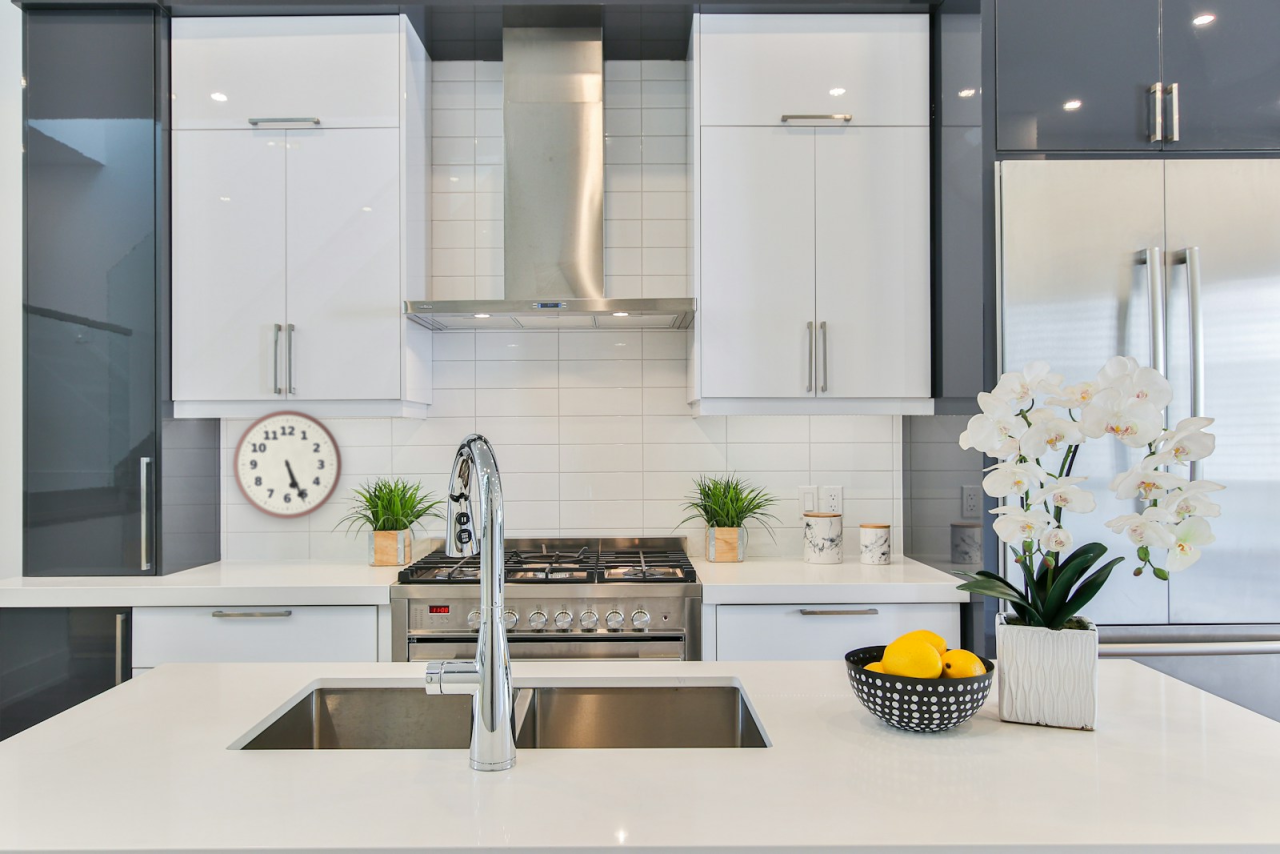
5:26
